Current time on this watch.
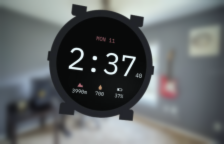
2:37
